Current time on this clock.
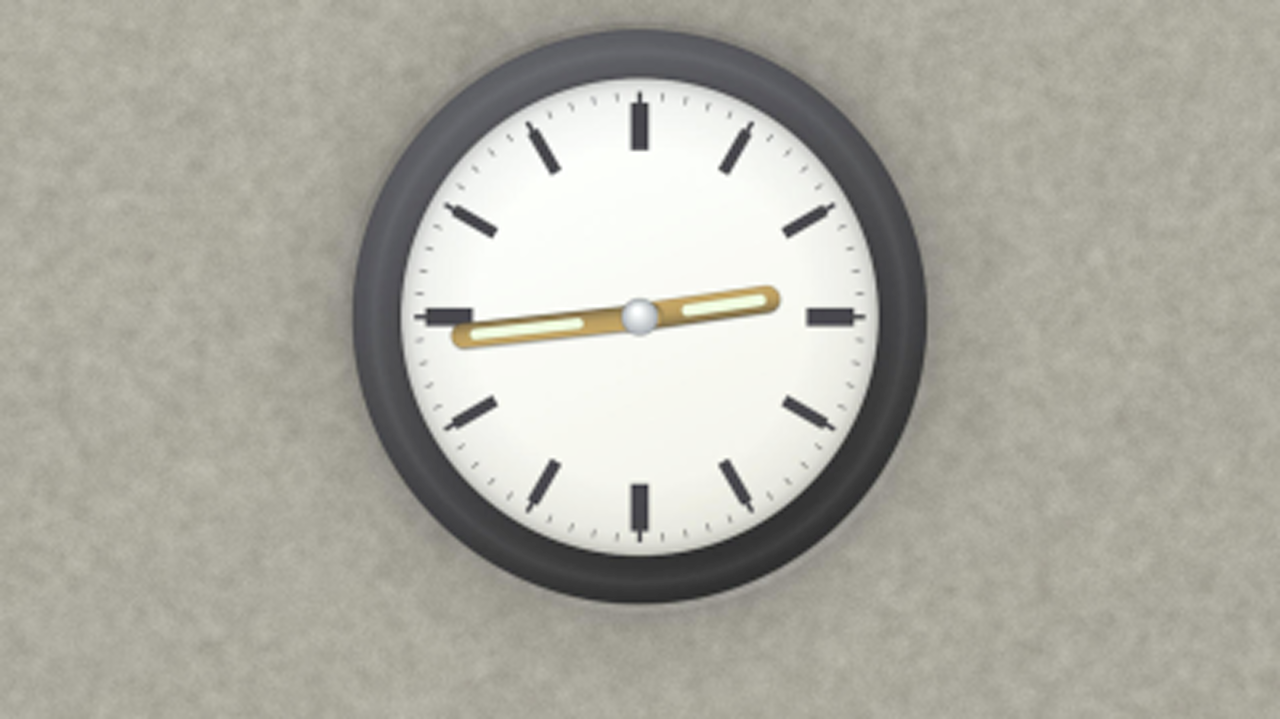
2:44
